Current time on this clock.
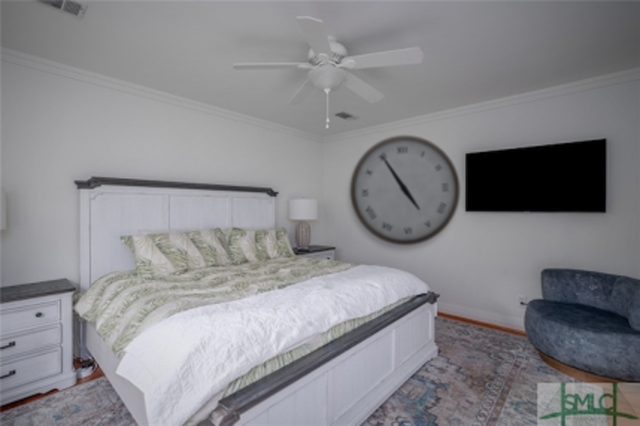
4:55
